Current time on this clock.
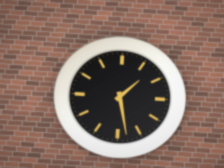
1:28
